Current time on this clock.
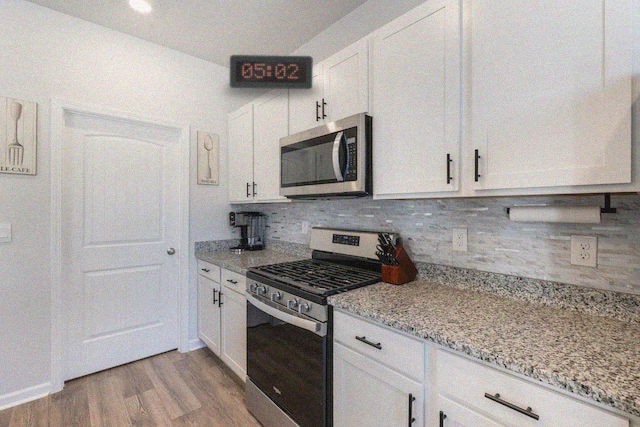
5:02
